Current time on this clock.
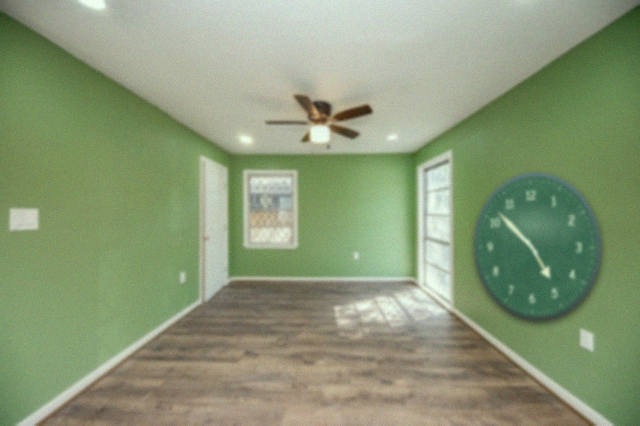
4:52
